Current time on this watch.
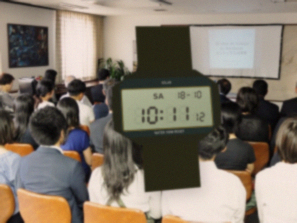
10:11
